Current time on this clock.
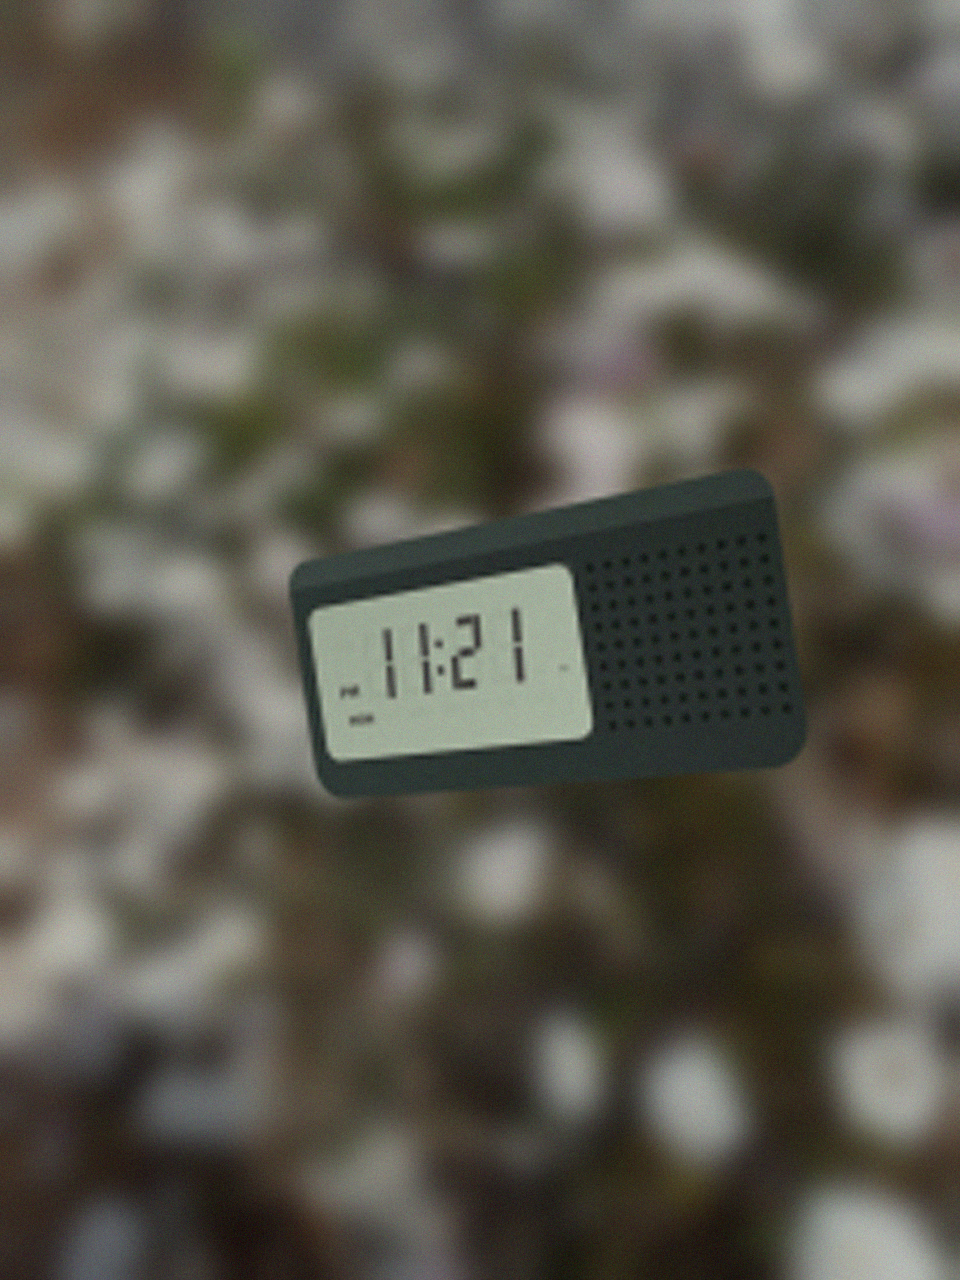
11:21
